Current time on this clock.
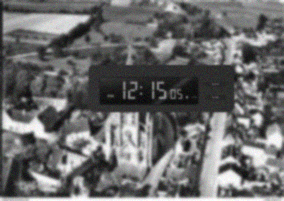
12:15
